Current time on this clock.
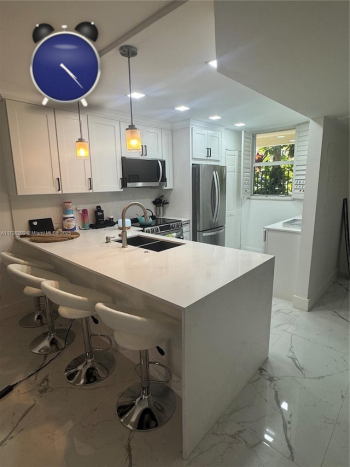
4:23
